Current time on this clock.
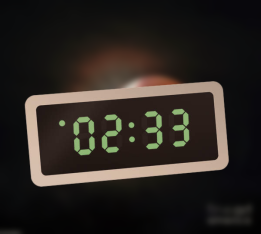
2:33
